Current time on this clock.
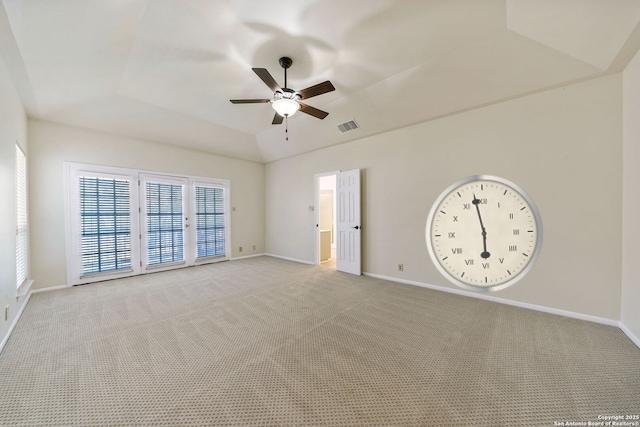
5:58
